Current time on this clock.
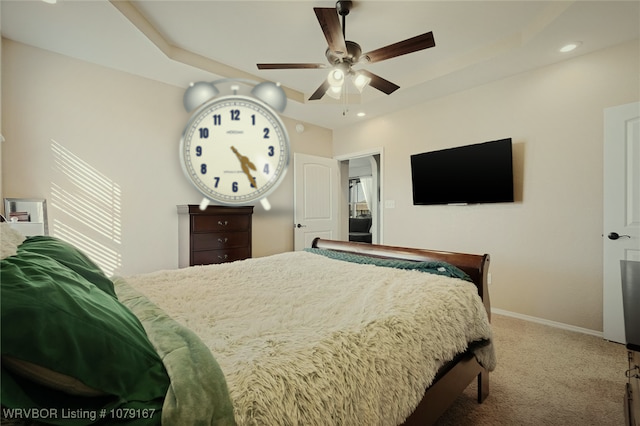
4:25
